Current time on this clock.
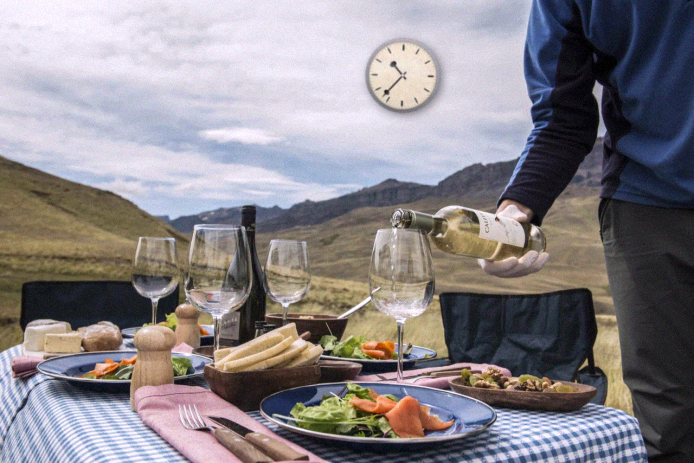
10:37
